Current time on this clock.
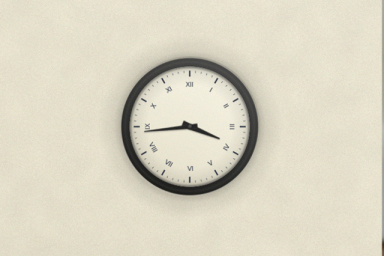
3:44
